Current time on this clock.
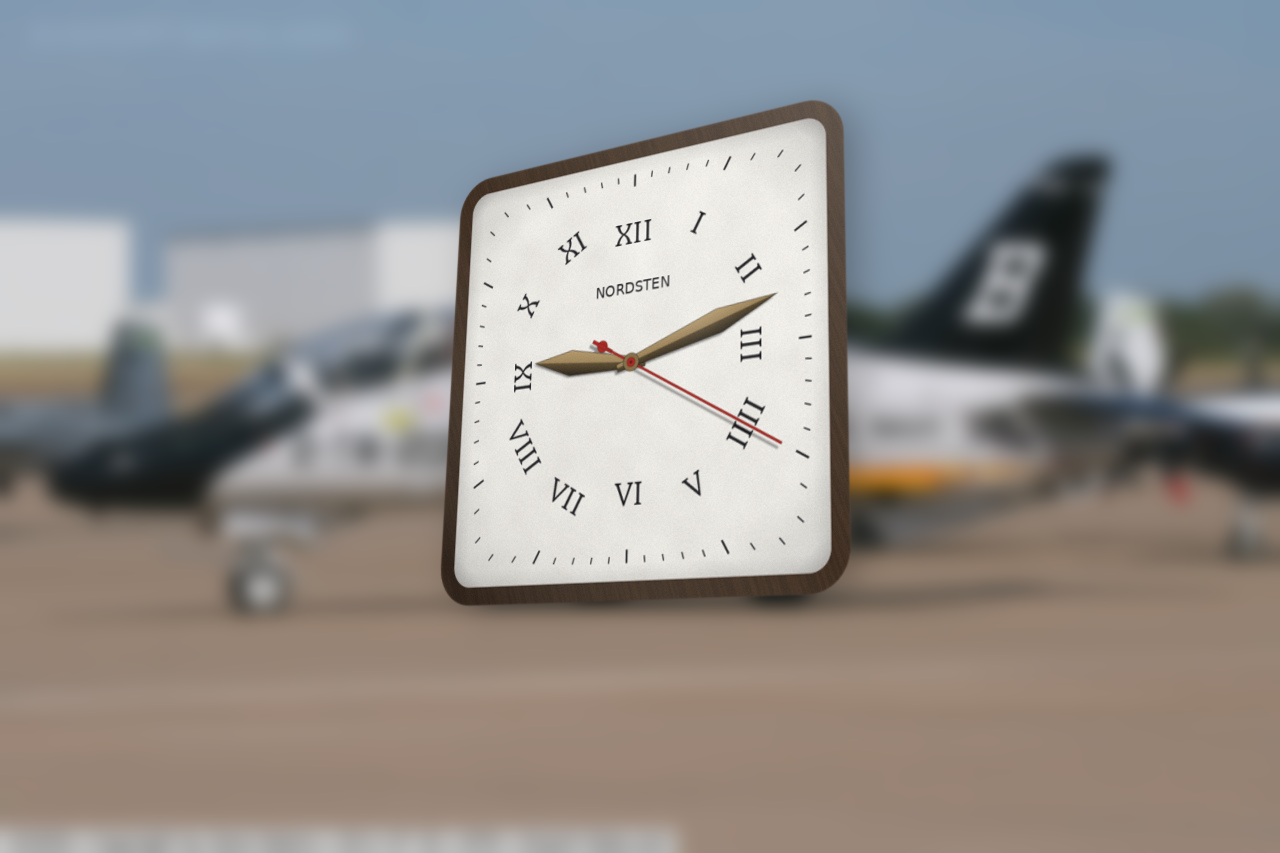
9:12:20
